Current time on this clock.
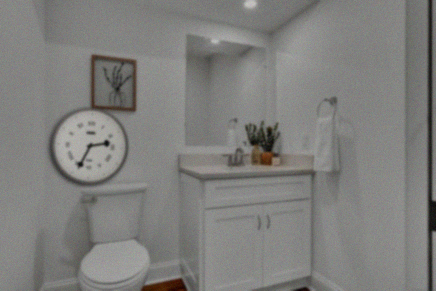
2:34
